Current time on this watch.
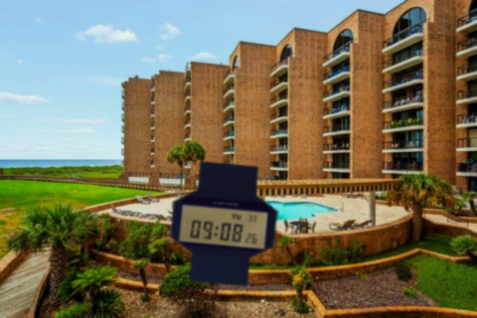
9:08
